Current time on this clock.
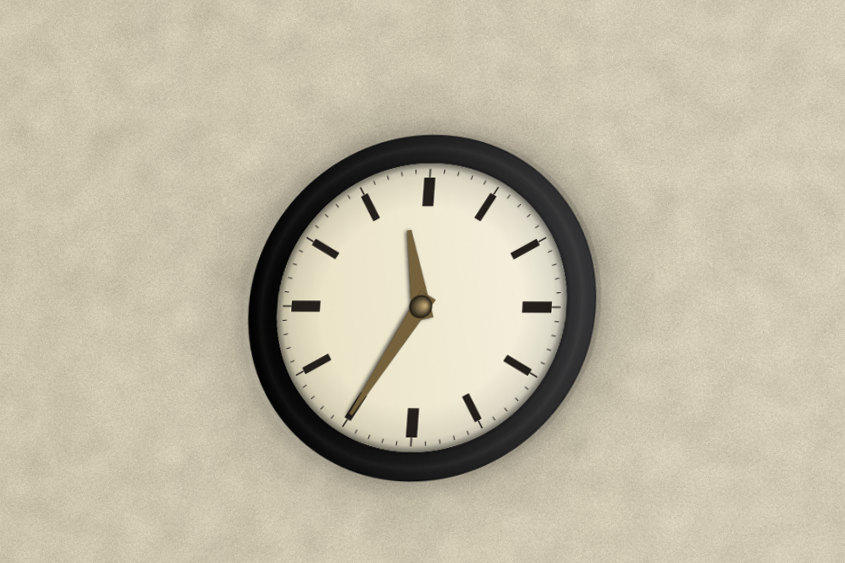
11:35
